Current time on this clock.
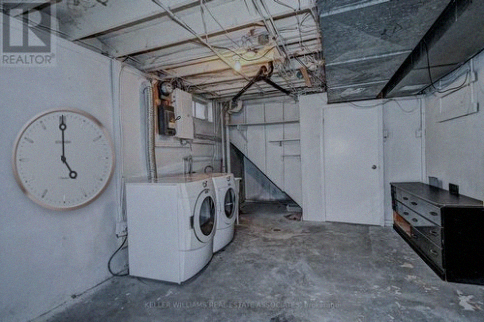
5:00
